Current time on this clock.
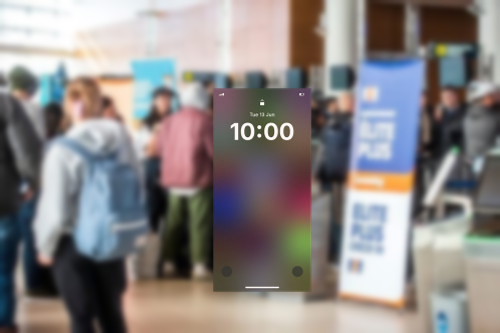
10:00
